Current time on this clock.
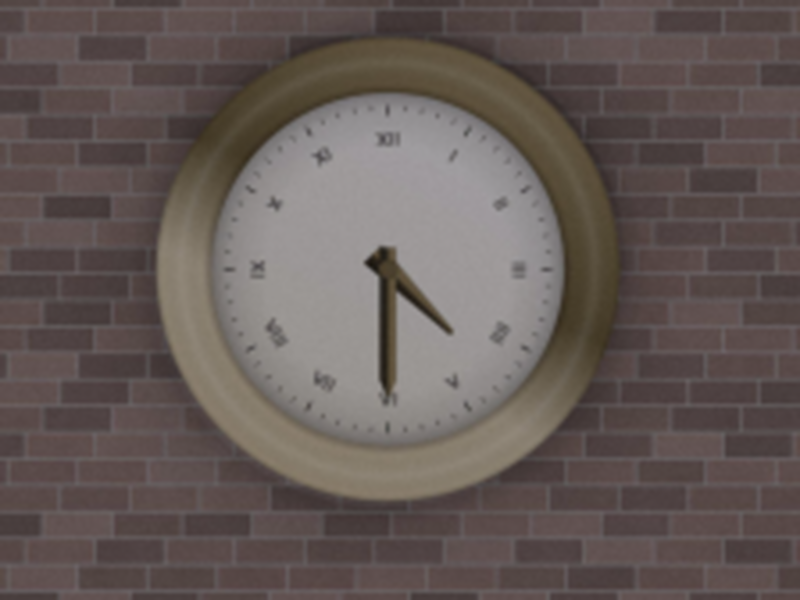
4:30
